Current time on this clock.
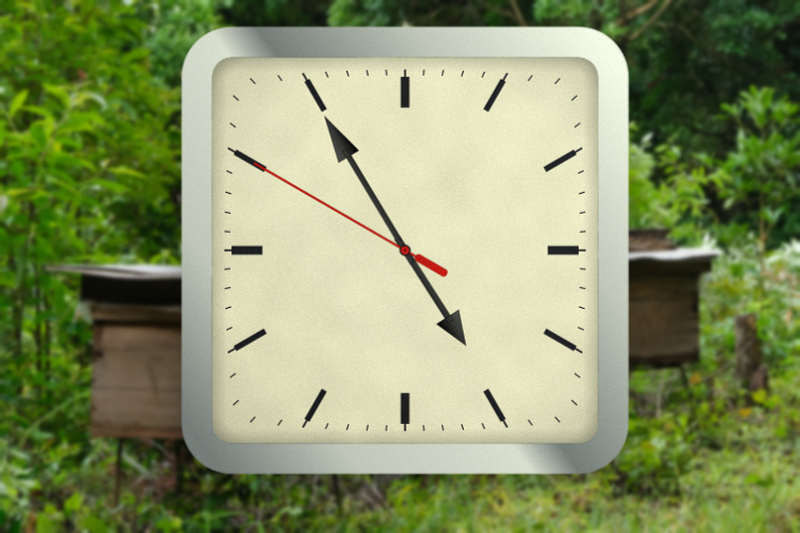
4:54:50
